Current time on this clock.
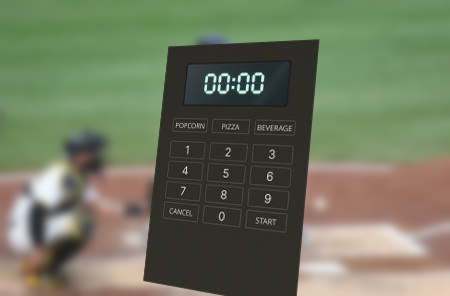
0:00
